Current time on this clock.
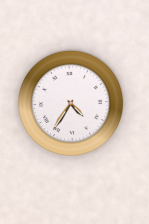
4:36
